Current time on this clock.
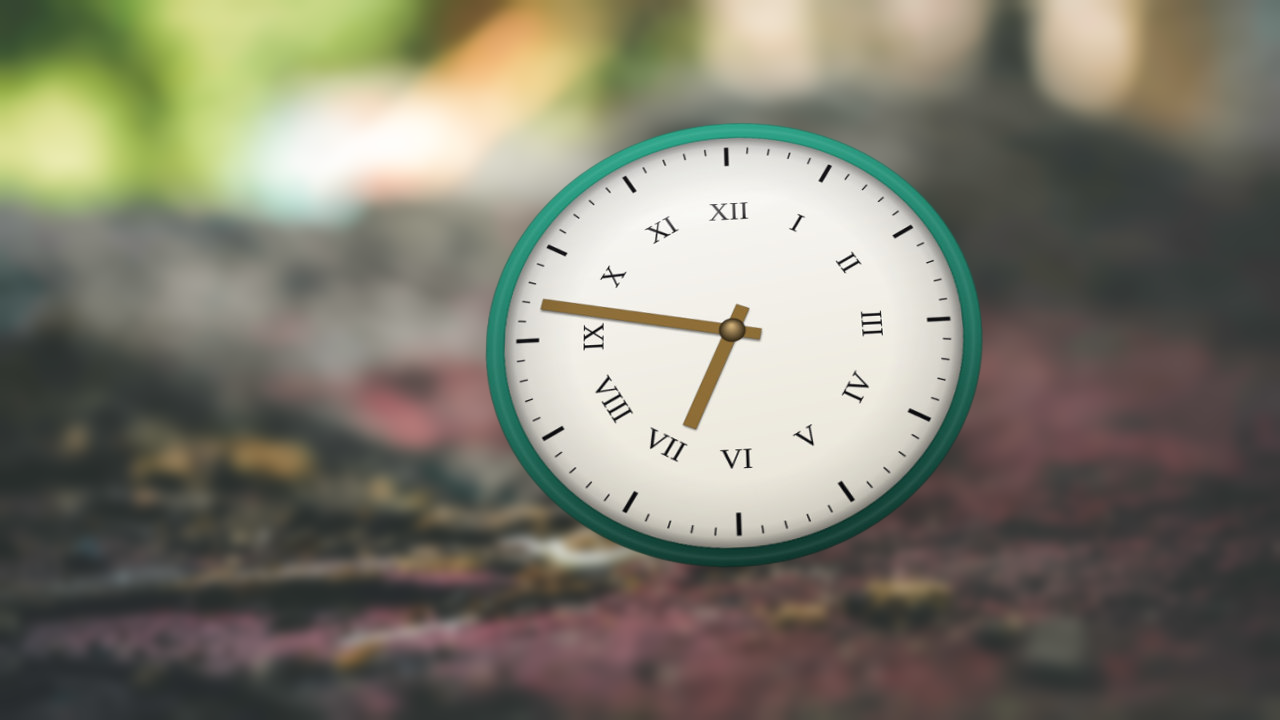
6:47
